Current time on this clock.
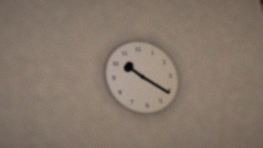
10:21
